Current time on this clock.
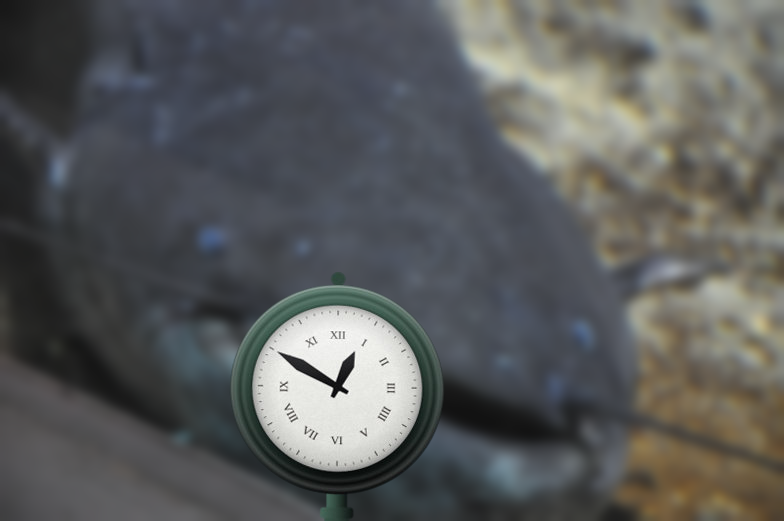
12:50
